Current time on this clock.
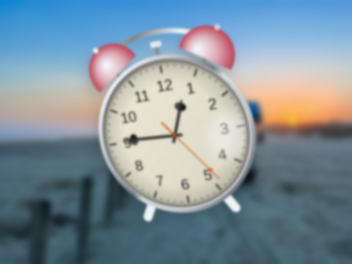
12:45:24
